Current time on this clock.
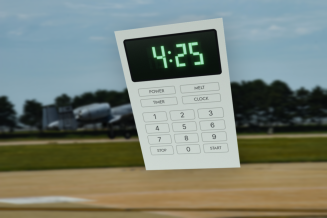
4:25
